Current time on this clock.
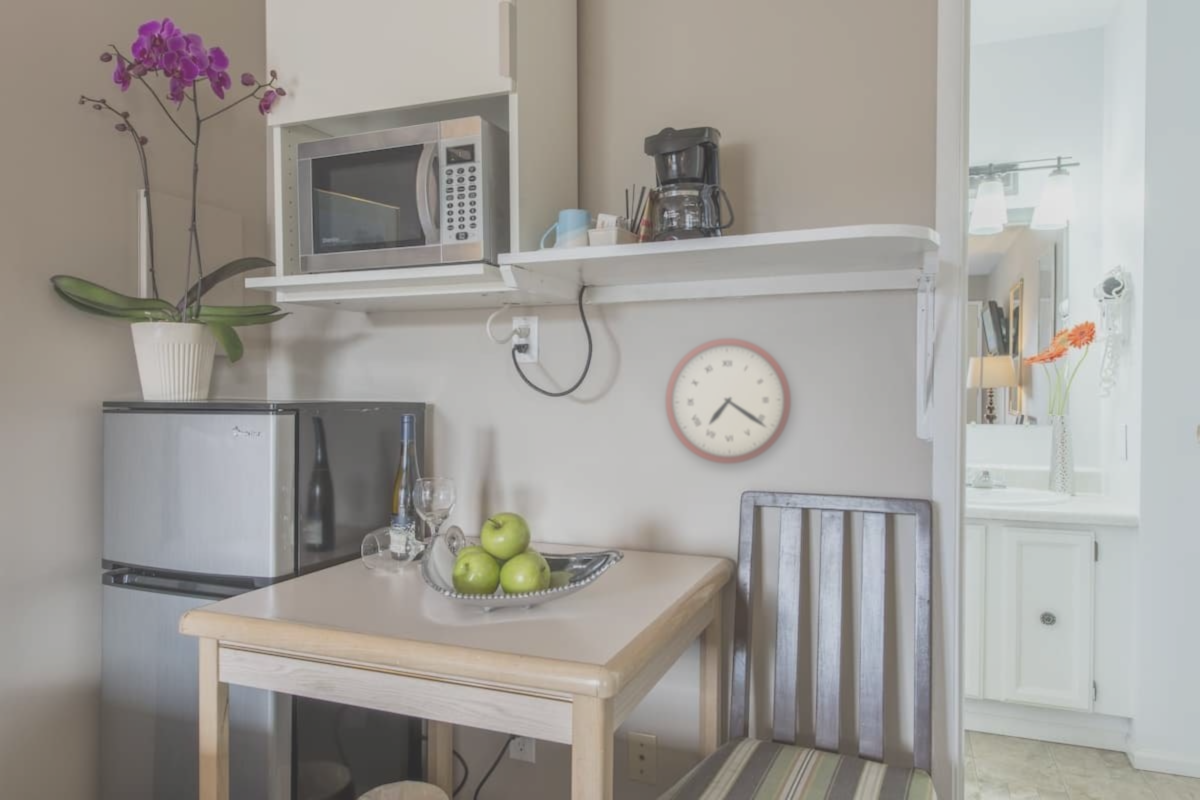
7:21
